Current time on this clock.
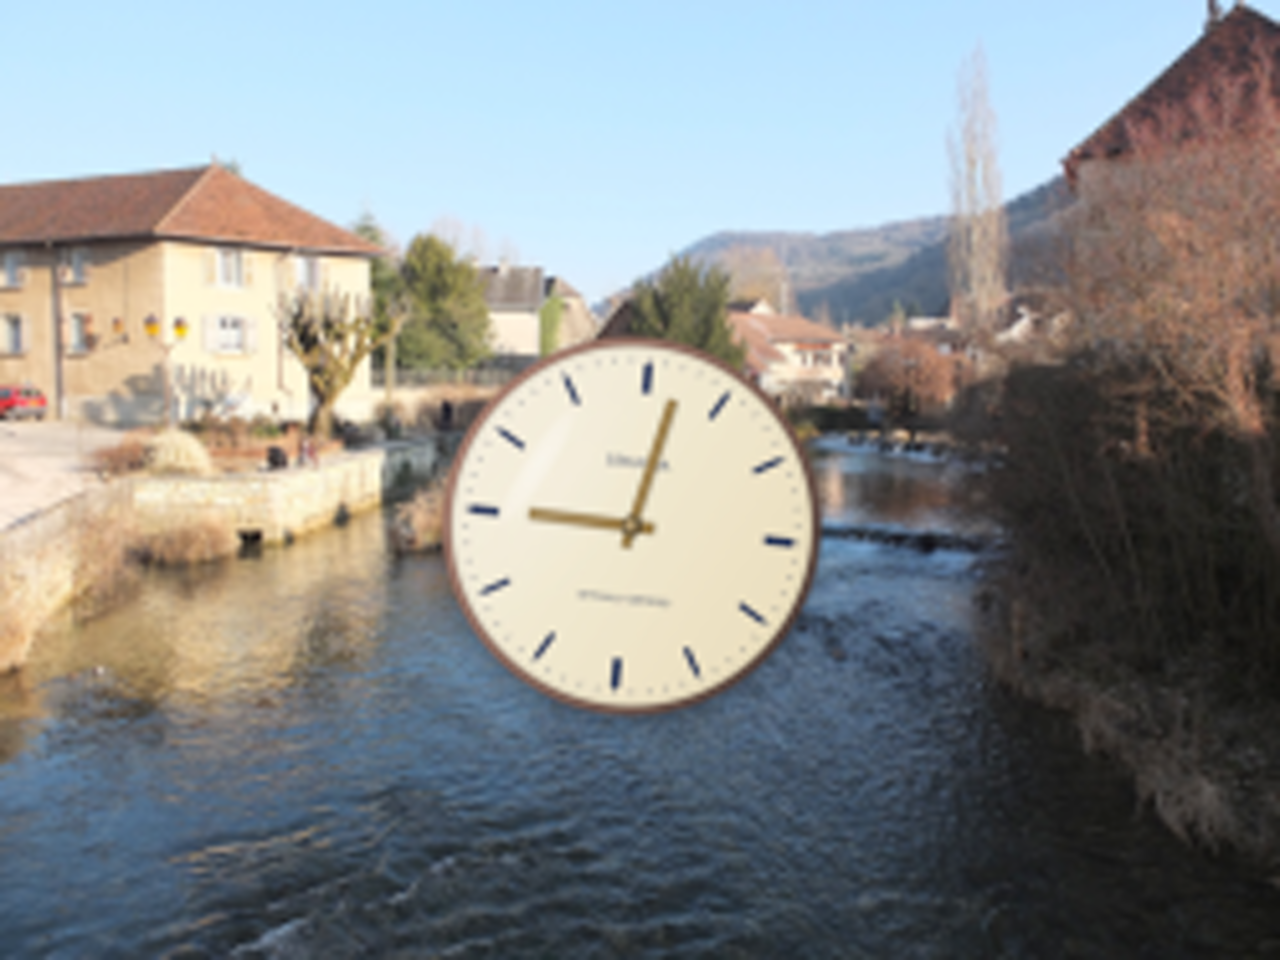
9:02
